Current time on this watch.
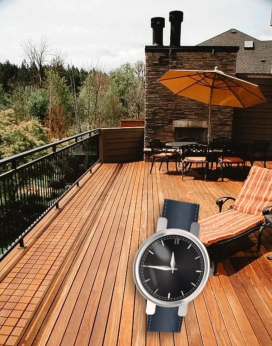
11:45
